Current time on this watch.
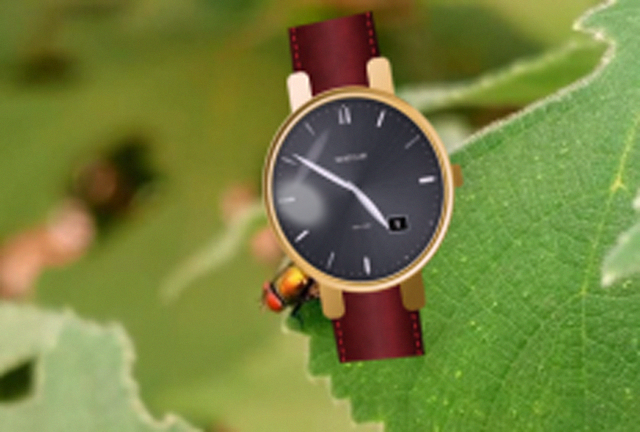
4:51
